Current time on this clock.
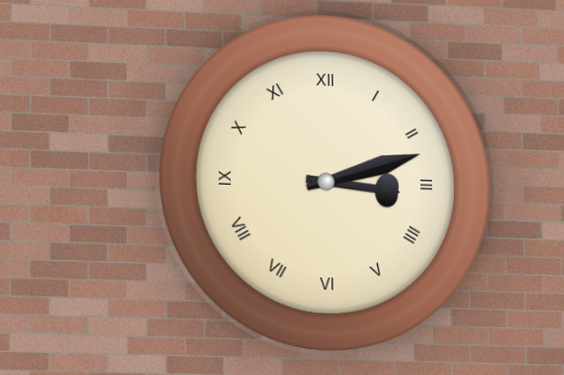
3:12
